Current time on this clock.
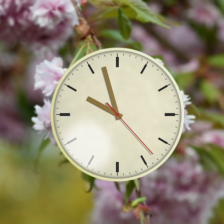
9:57:23
